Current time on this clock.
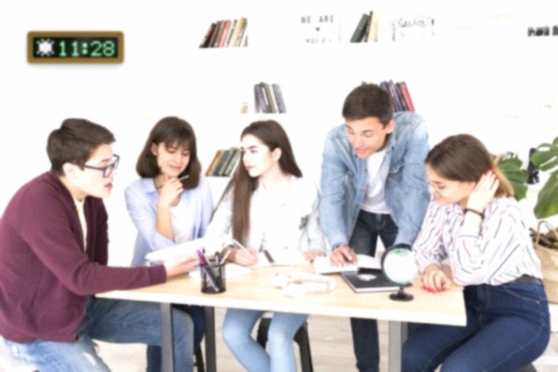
11:28
